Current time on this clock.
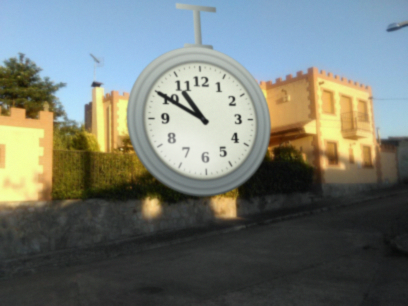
10:50
